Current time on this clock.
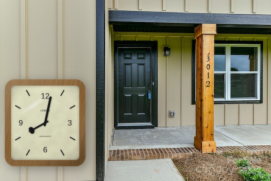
8:02
